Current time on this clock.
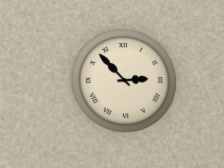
2:53
